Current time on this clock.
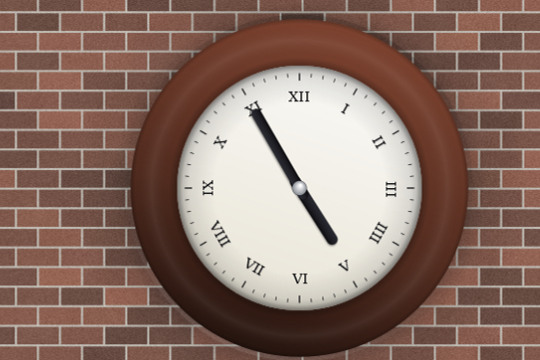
4:55
